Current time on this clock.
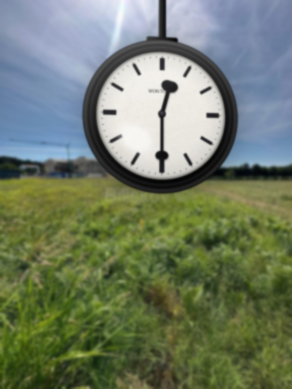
12:30
